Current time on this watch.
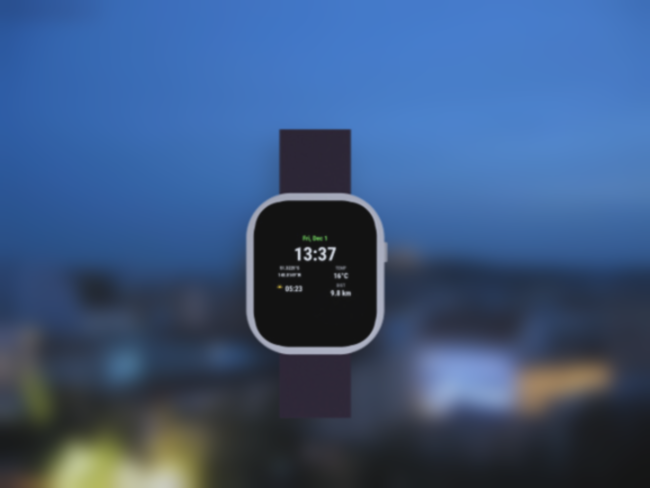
13:37
